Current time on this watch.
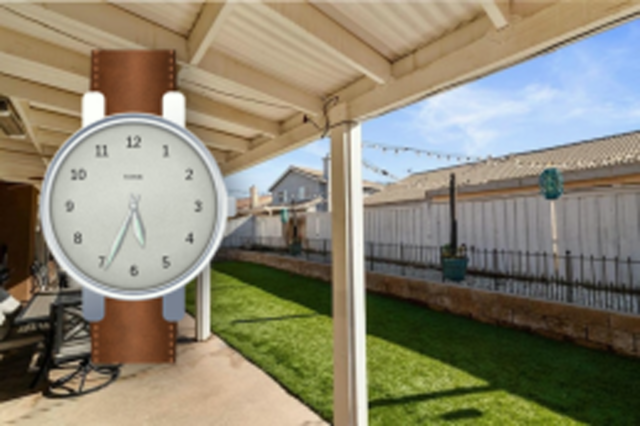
5:34
